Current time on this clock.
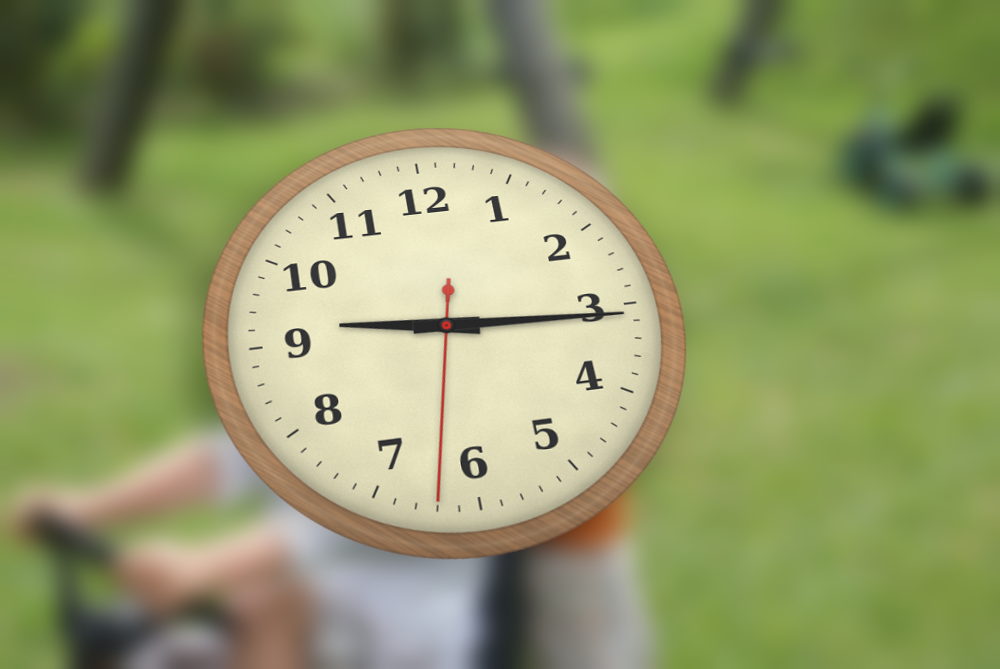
9:15:32
